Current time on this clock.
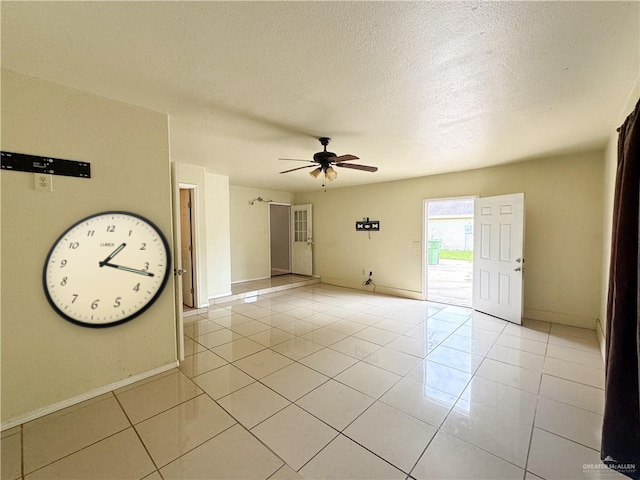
1:17
